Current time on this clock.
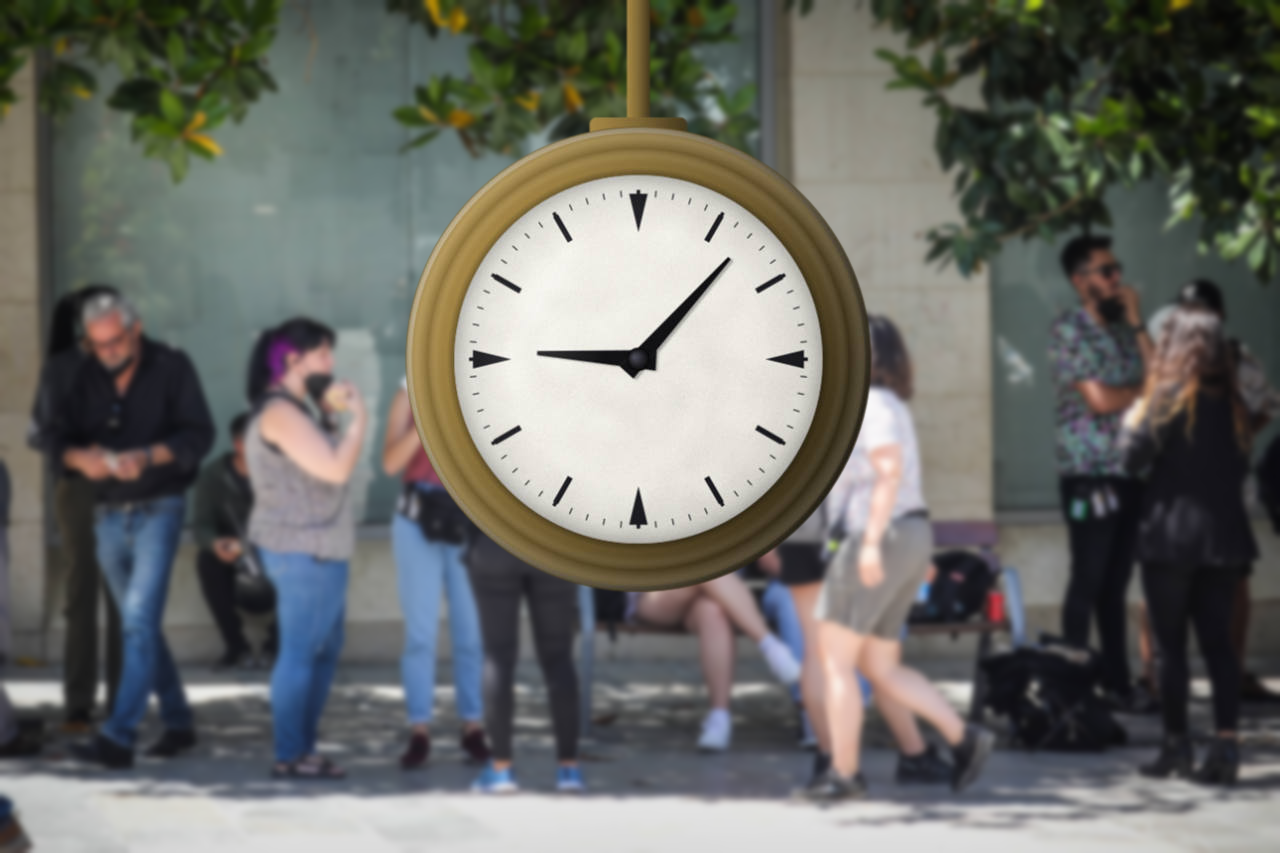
9:07
